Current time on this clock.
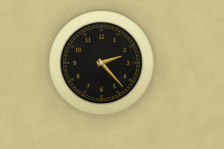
2:23
